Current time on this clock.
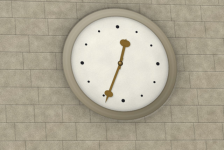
12:34
